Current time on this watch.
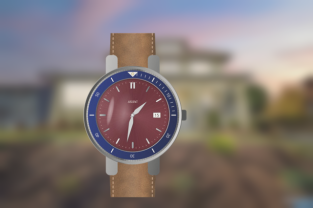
1:32
